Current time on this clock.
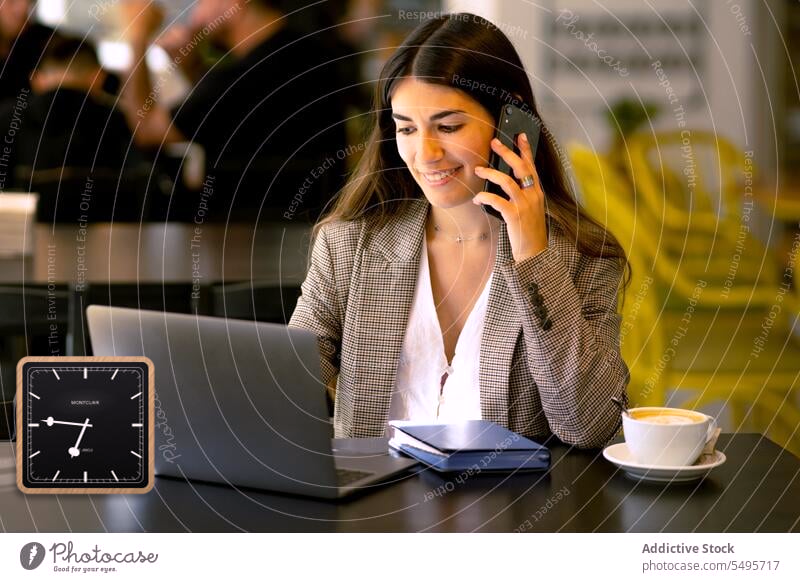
6:46
